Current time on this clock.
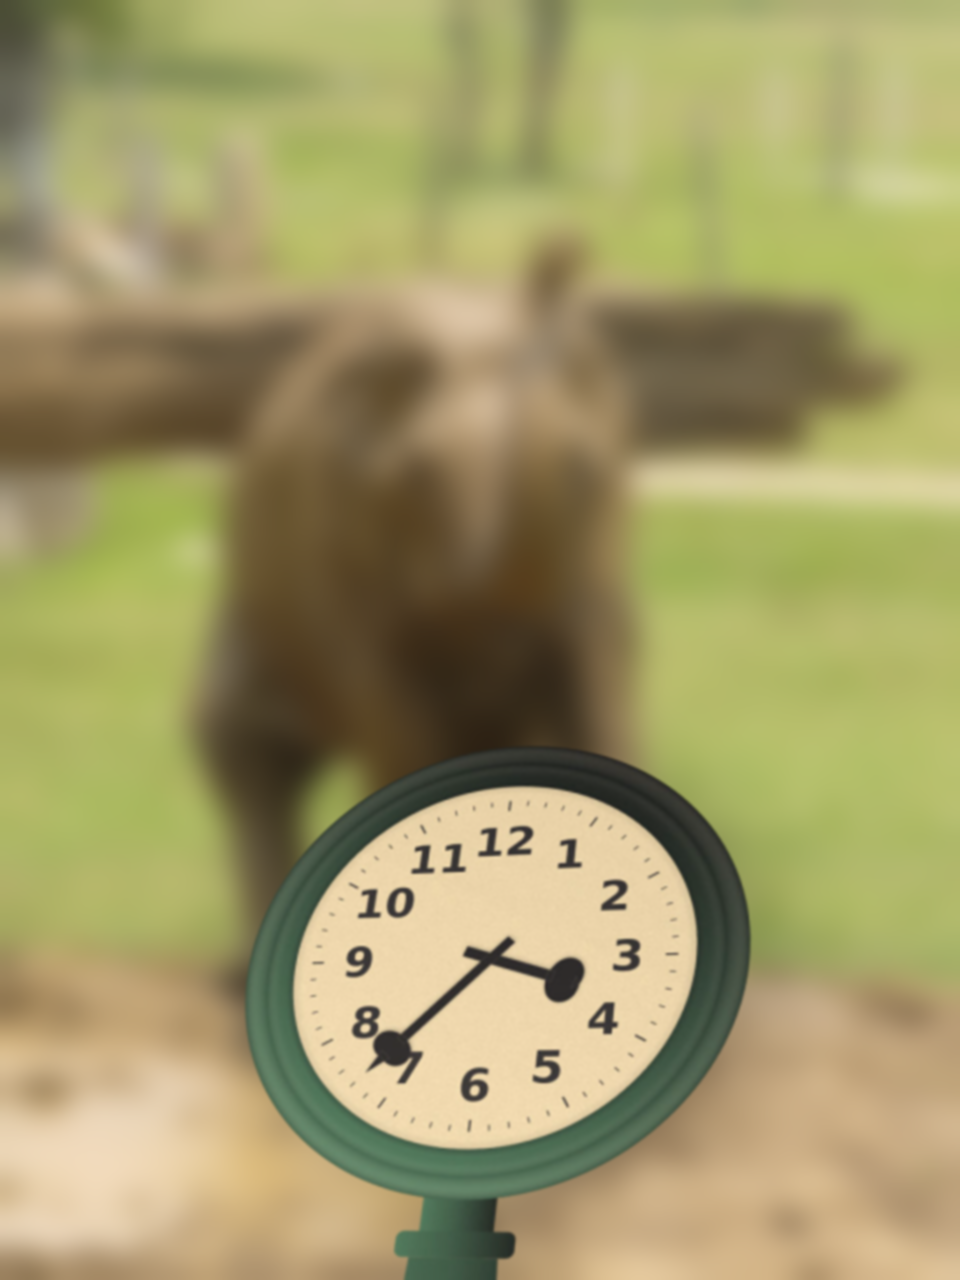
3:37
